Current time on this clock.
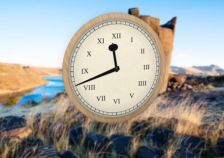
11:42
